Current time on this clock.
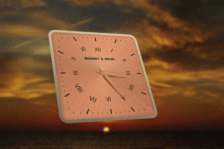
3:25
